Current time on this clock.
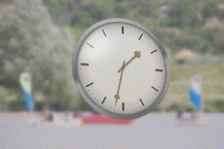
1:32
